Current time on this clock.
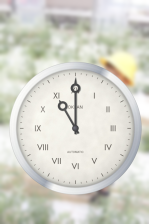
11:00
